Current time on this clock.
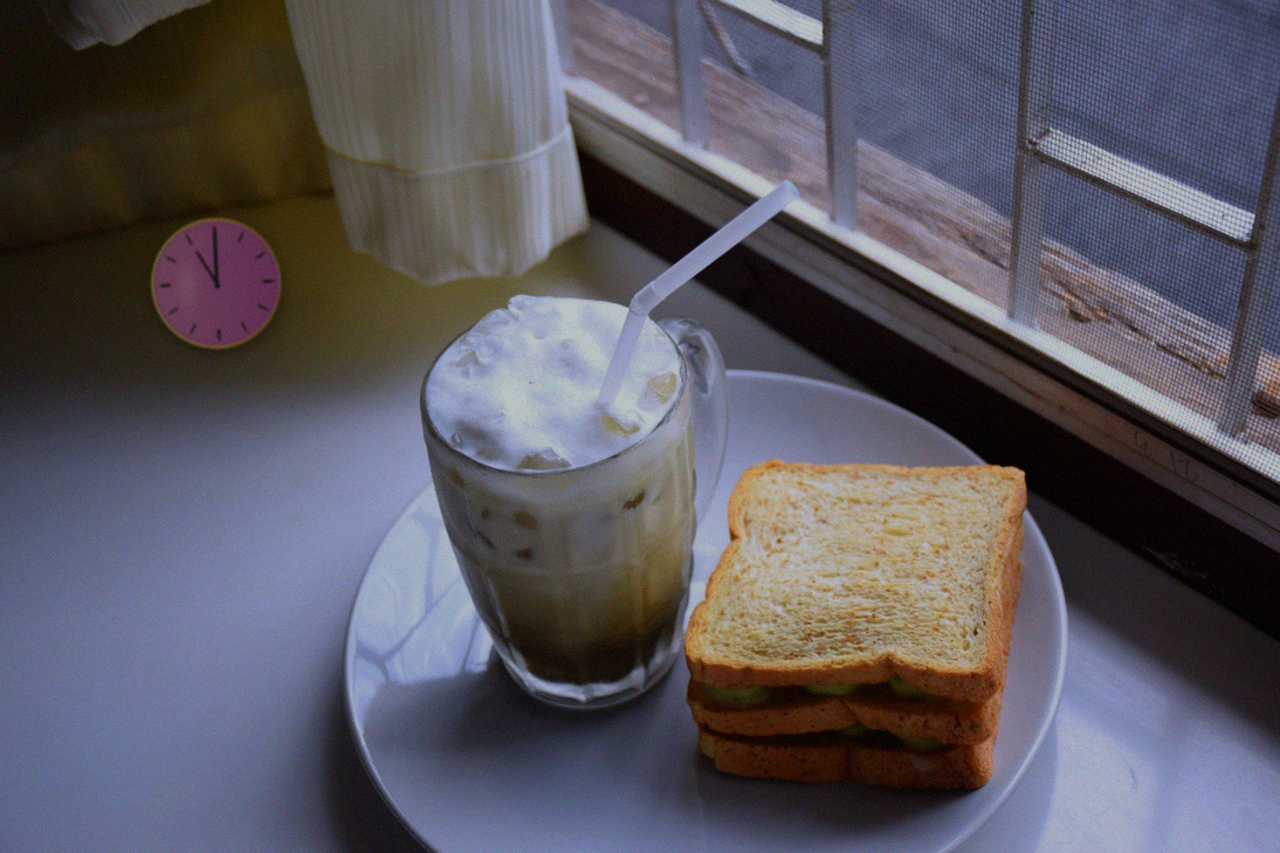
11:00
